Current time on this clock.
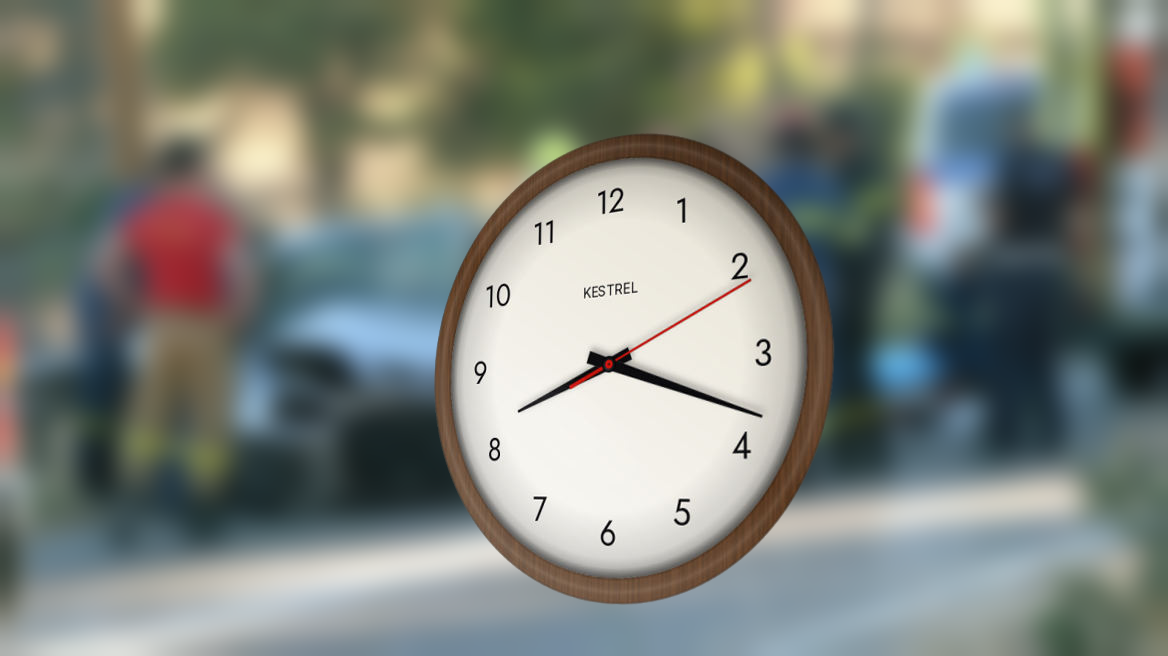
8:18:11
